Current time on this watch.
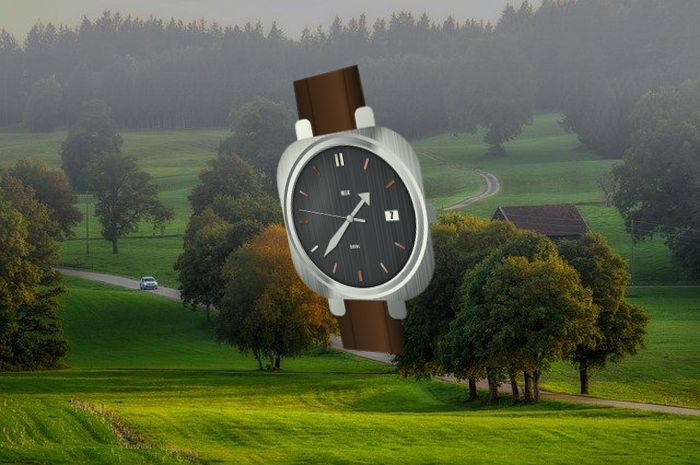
1:37:47
